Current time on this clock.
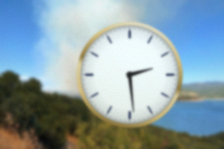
2:29
